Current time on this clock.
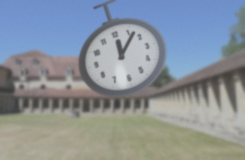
12:07
